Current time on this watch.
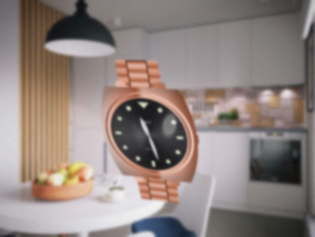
11:28
